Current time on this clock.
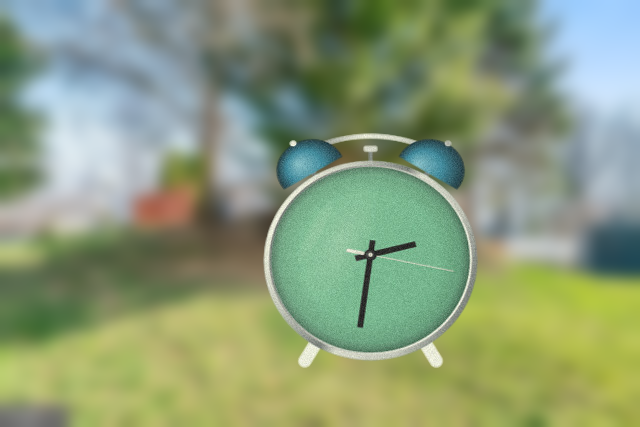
2:31:17
